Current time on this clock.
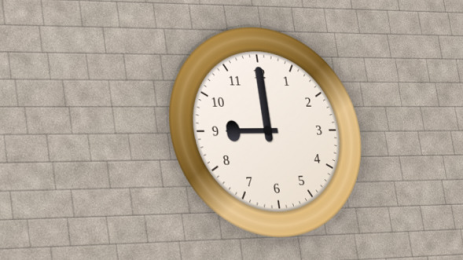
9:00
